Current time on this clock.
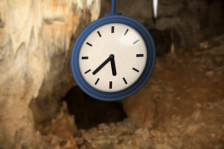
5:38
